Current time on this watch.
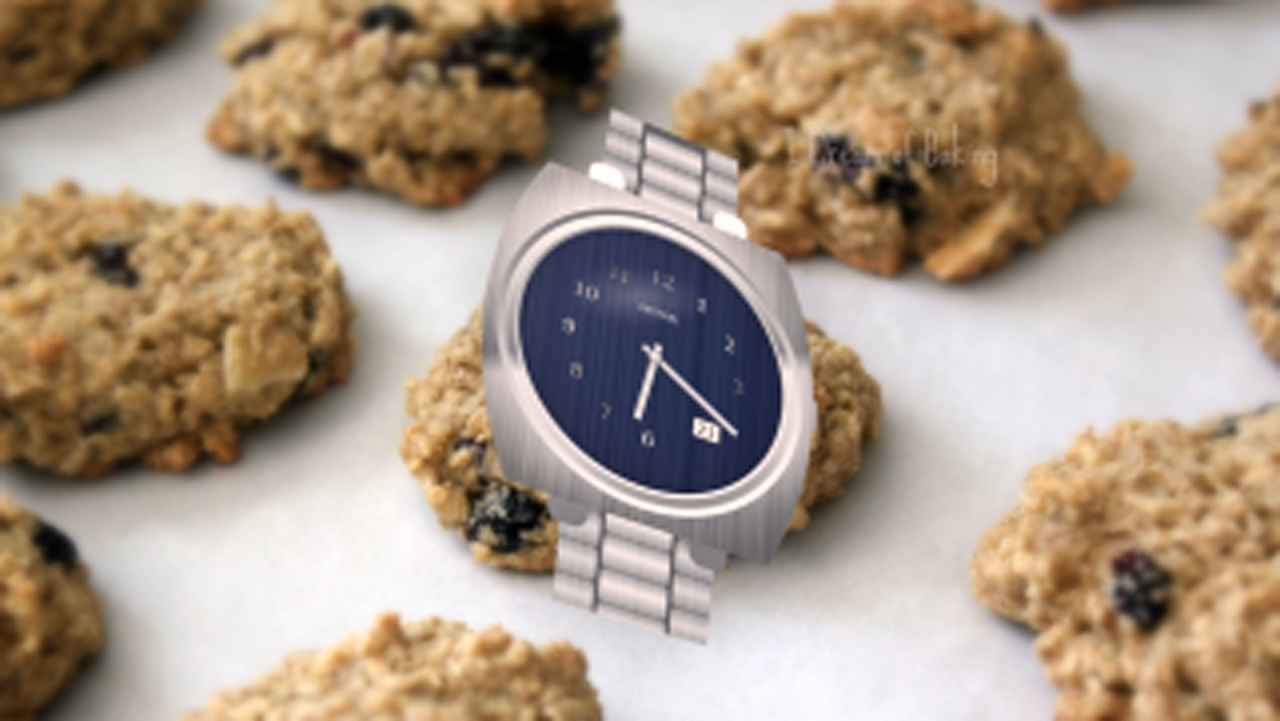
6:20
